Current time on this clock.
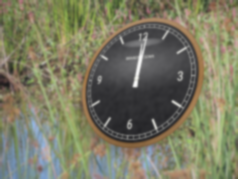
12:01
